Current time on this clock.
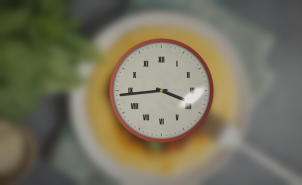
3:44
